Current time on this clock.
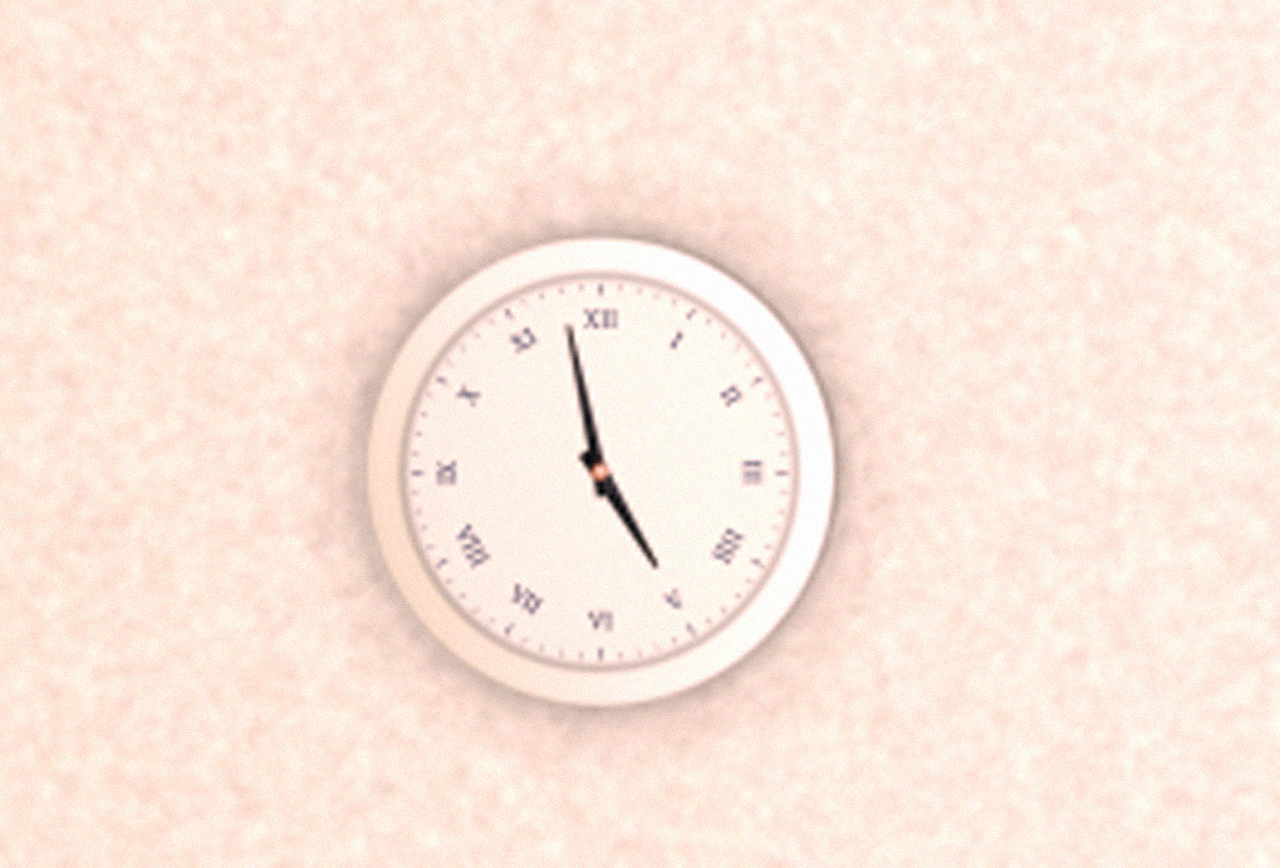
4:58
